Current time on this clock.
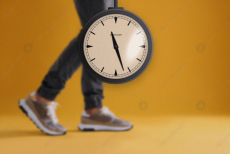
11:27
